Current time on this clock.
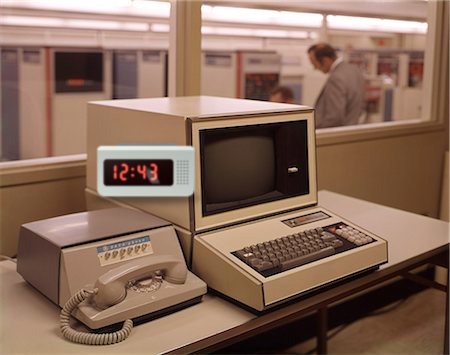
12:43
